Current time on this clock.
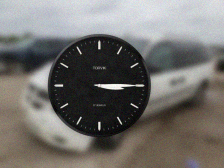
3:15
